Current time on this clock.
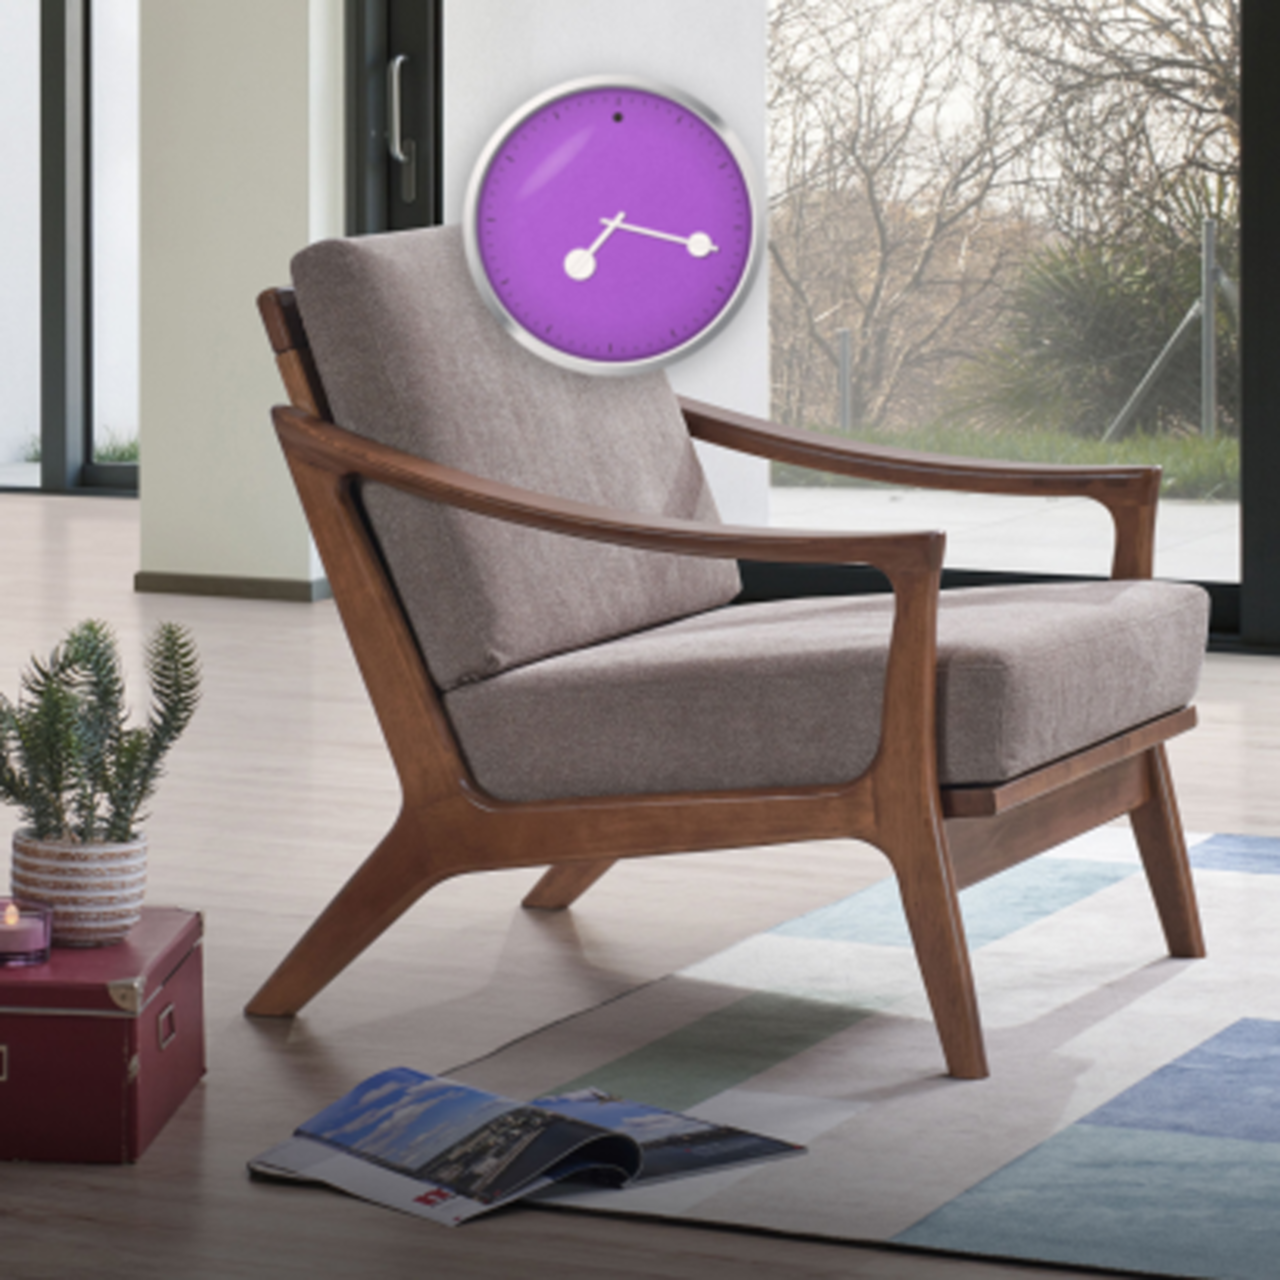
7:17
